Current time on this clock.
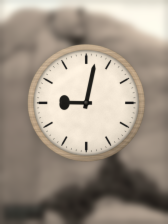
9:02
